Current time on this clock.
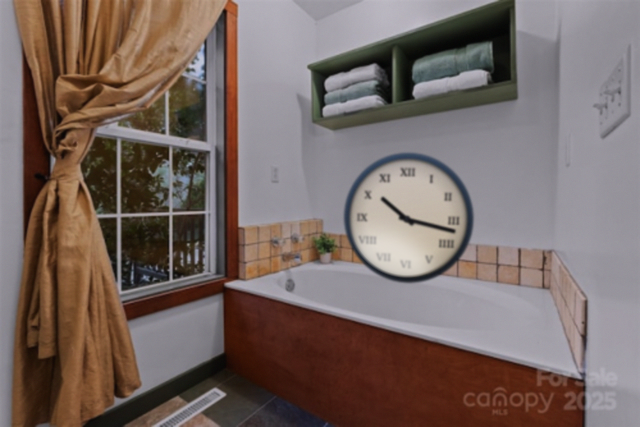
10:17
